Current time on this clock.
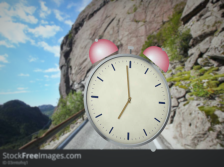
6:59
